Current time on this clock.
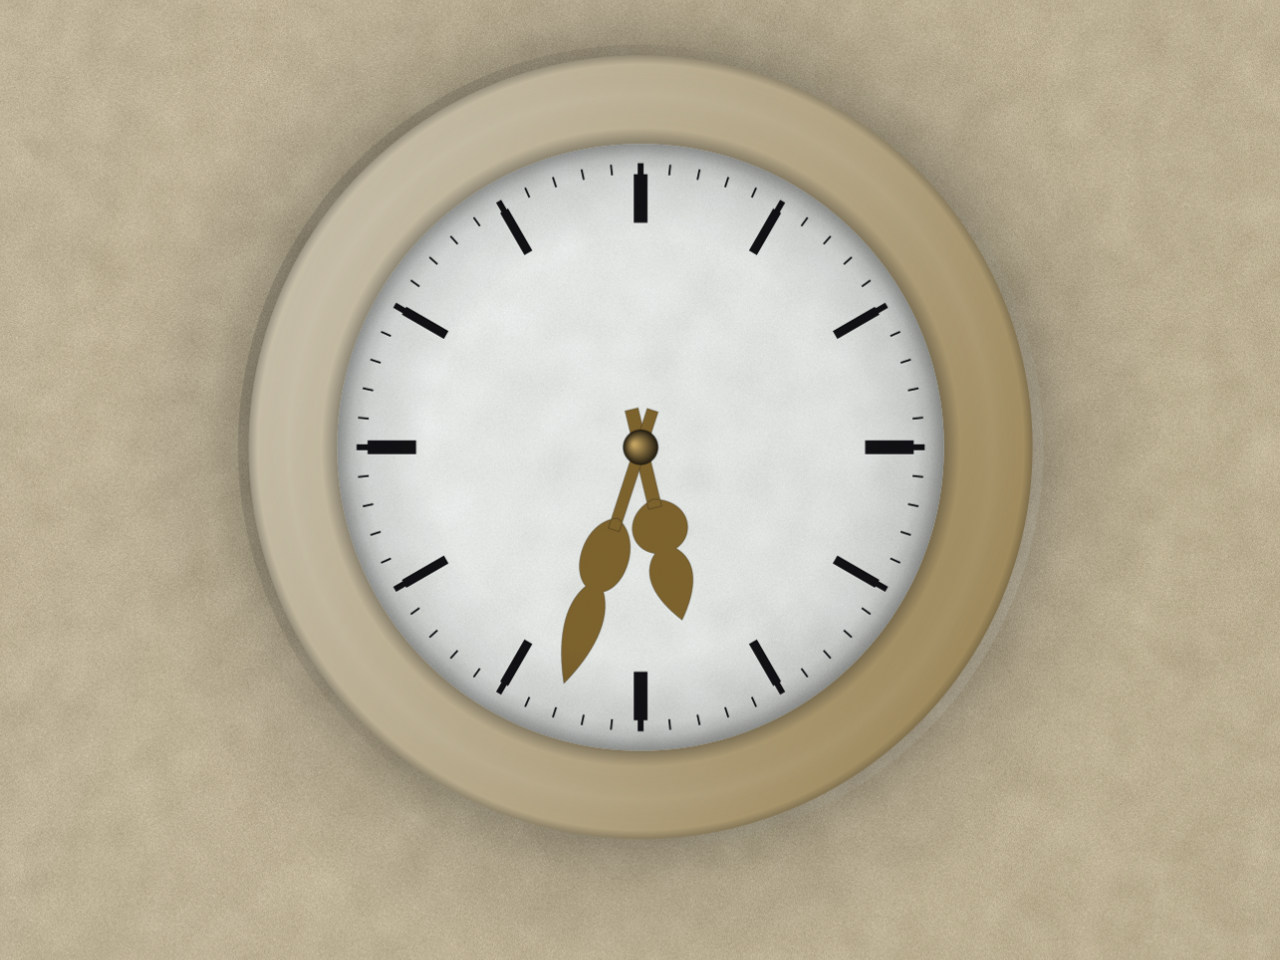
5:33
